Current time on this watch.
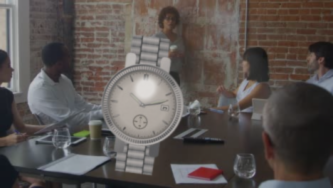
10:12
